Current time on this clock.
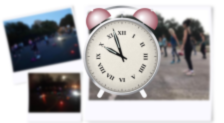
9:57
